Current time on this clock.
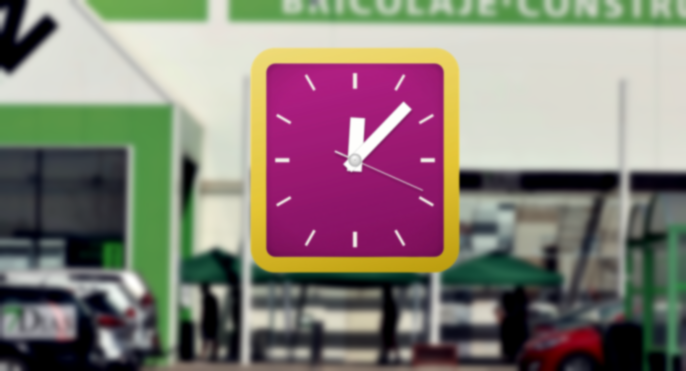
12:07:19
